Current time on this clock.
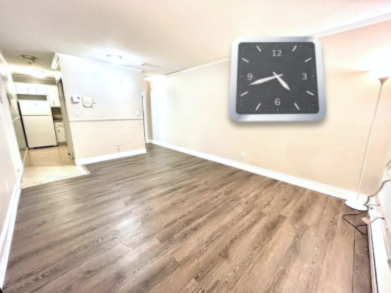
4:42
